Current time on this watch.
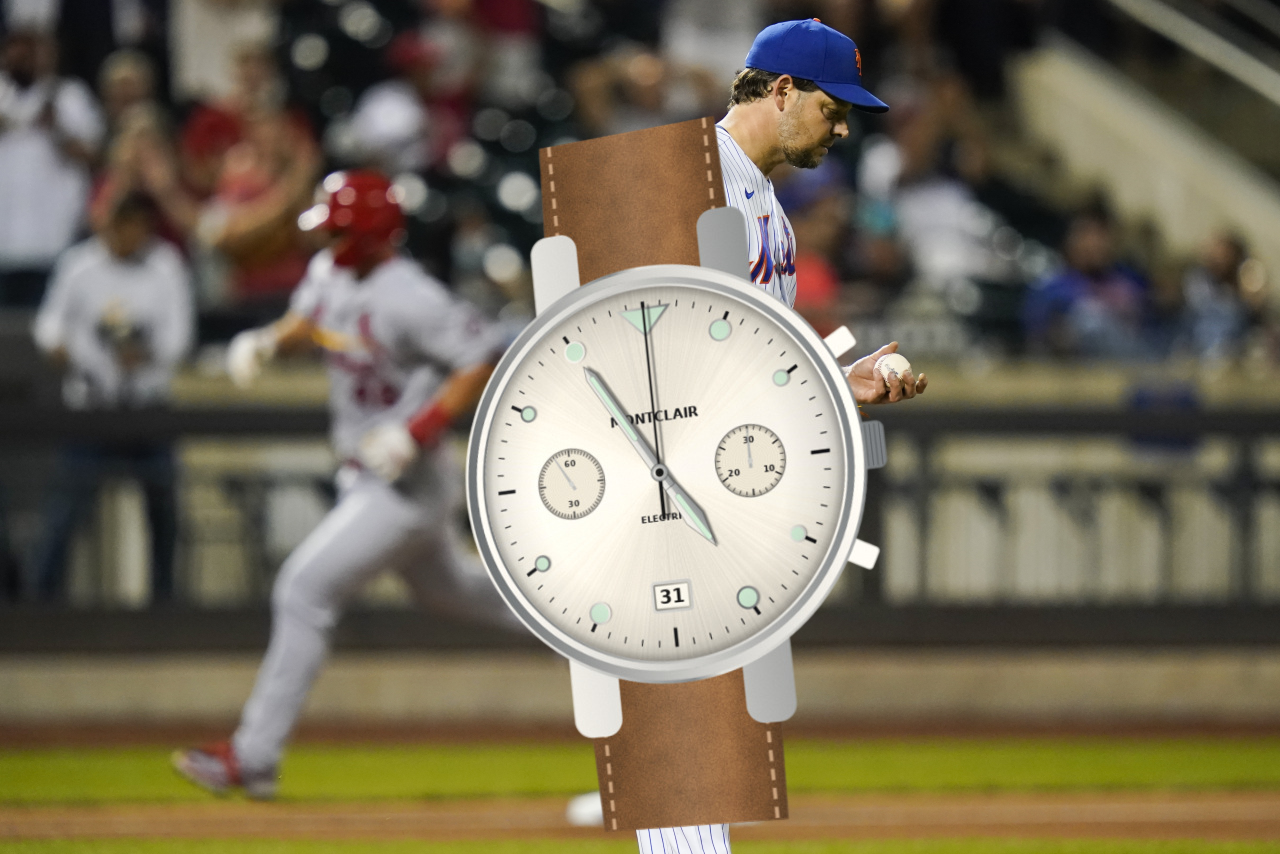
4:54:55
